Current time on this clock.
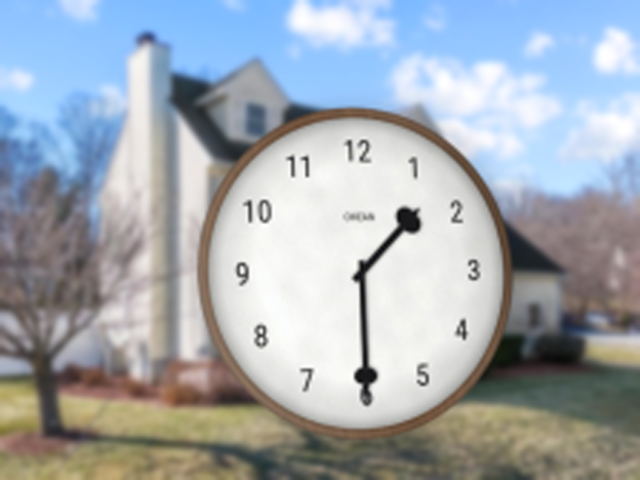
1:30
